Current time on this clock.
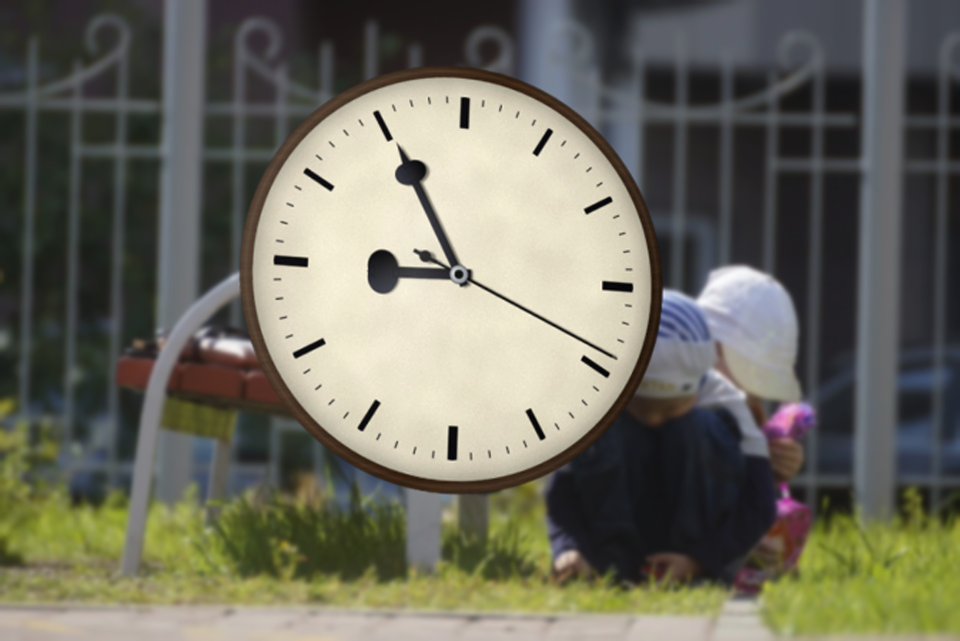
8:55:19
